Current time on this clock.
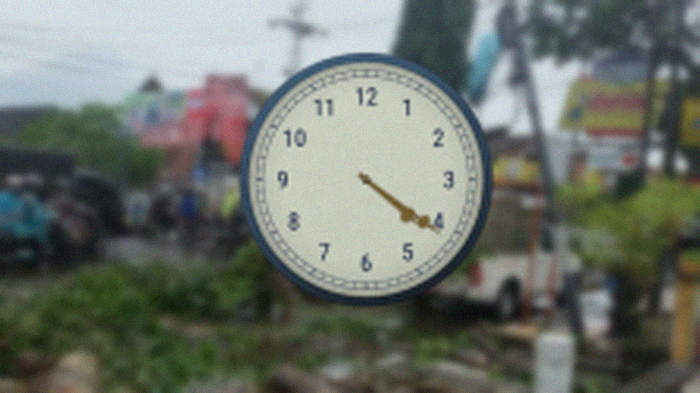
4:21
